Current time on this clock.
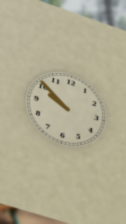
9:51
